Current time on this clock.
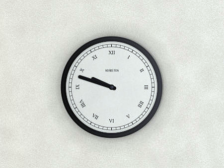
9:48
